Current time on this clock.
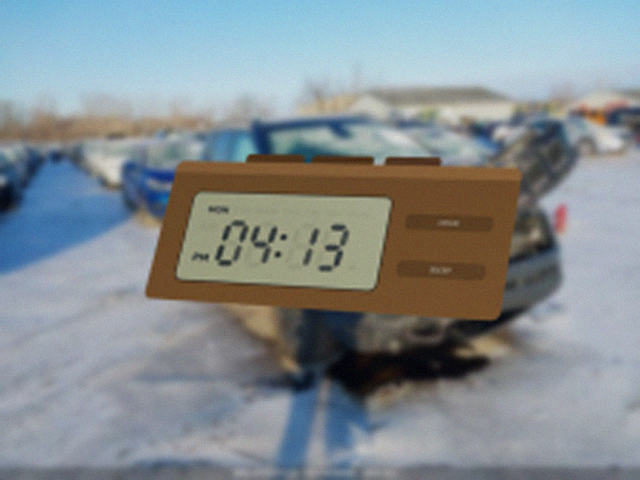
4:13
